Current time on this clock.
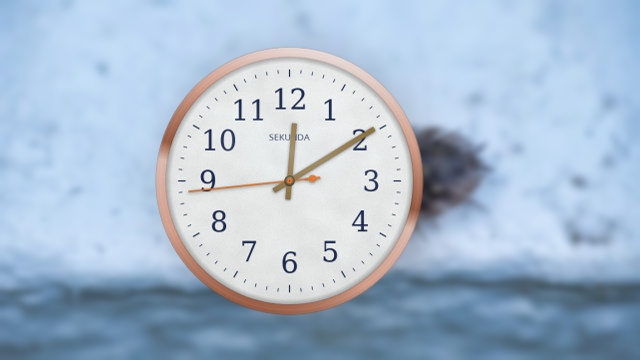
12:09:44
